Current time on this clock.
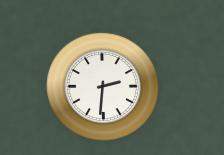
2:31
